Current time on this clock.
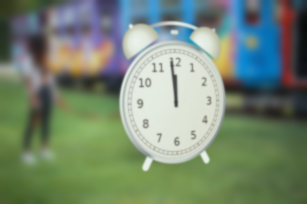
11:59
